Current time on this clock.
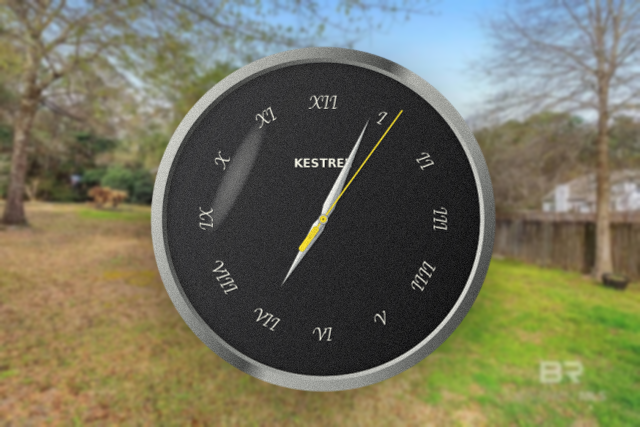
7:04:06
